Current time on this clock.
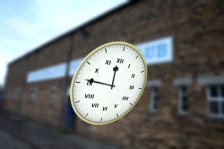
11:46
